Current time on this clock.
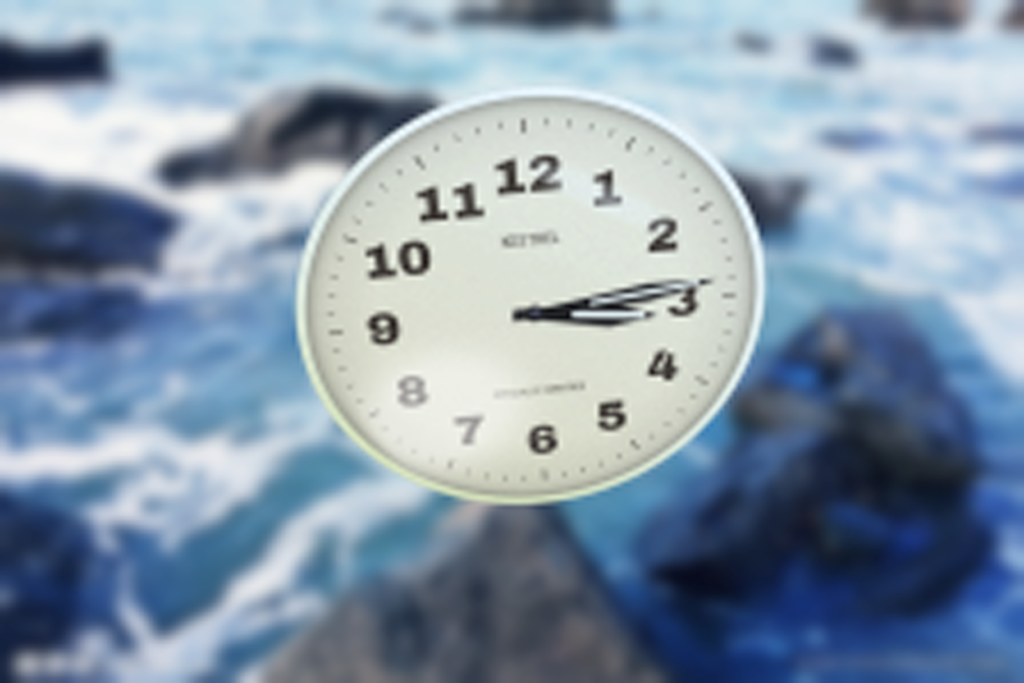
3:14
